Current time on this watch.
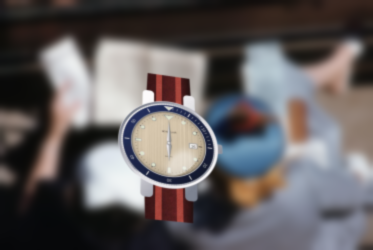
6:00
